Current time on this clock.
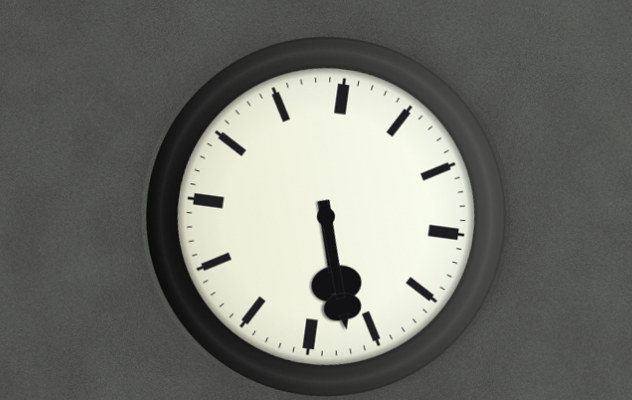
5:27
